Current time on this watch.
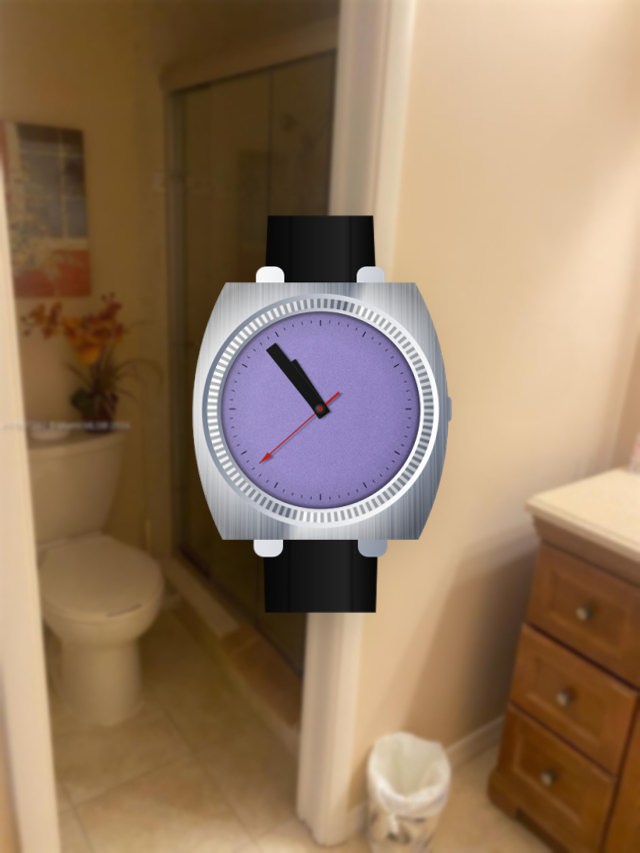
10:53:38
